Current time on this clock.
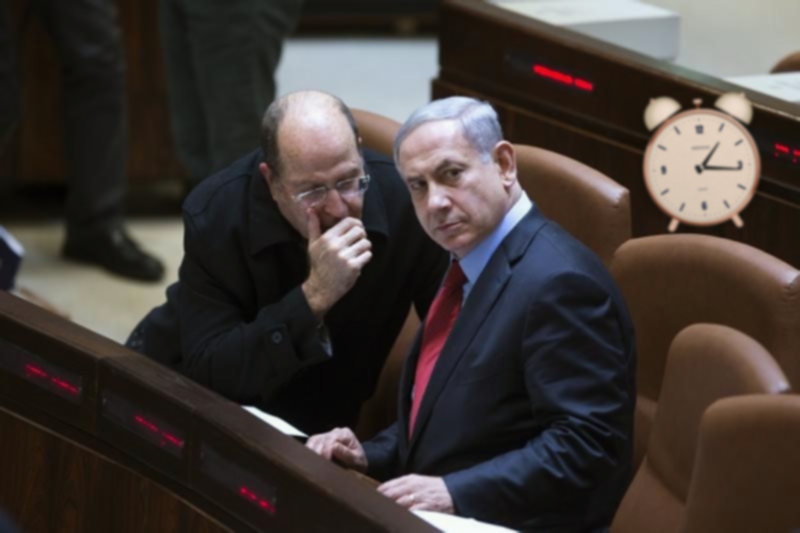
1:16
